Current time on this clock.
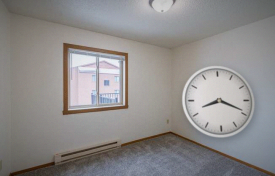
8:19
